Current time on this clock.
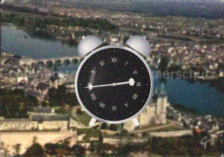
2:44
